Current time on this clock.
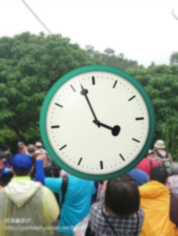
3:57
